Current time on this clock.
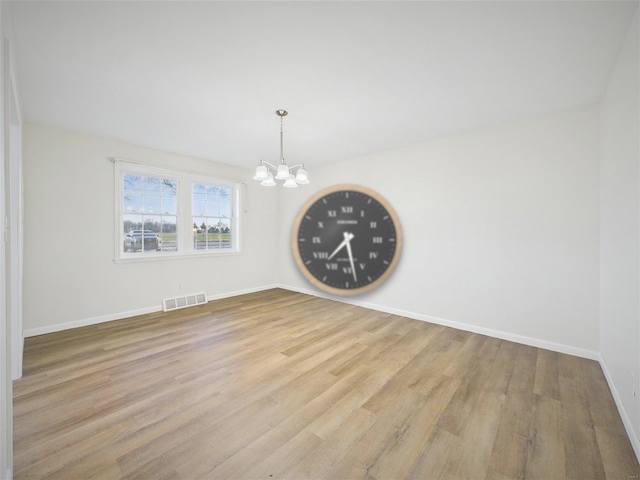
7:28
